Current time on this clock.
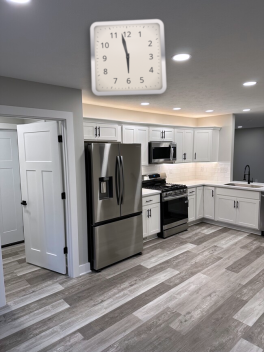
5:58
